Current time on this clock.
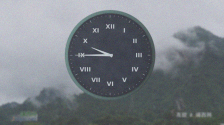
9:45
